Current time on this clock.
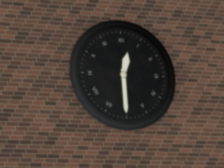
12:30
